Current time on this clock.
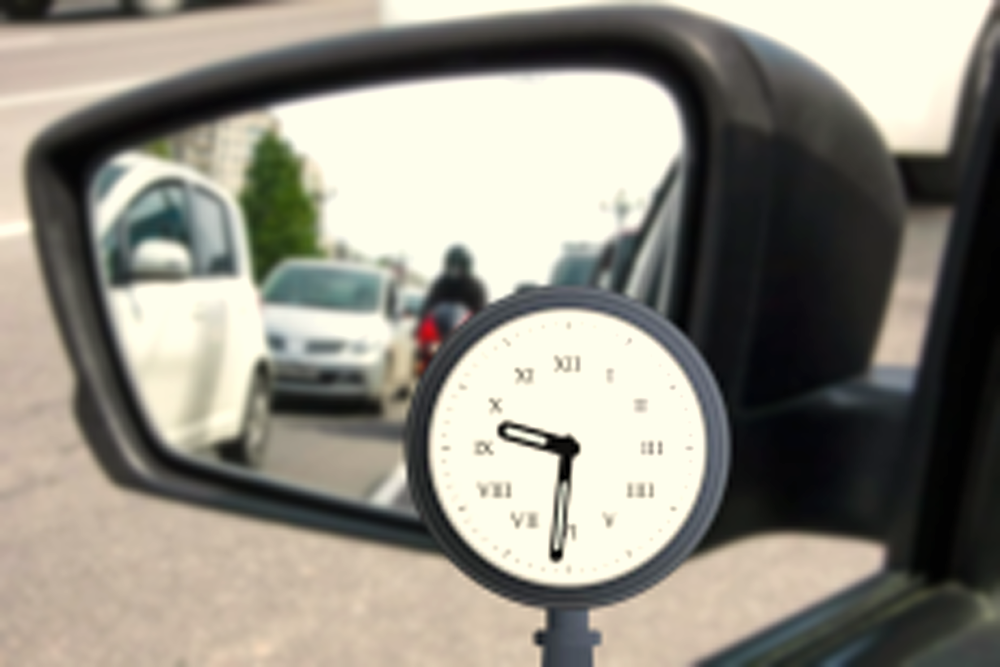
9:31
